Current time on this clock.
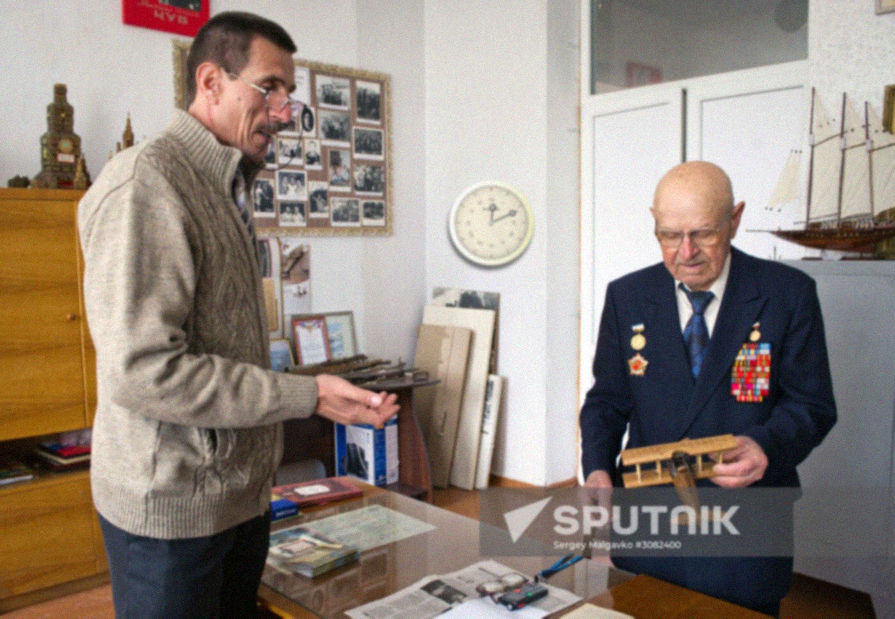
12:11
